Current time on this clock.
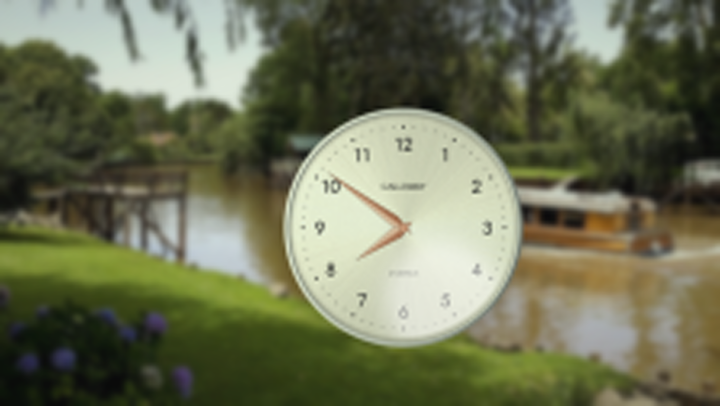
7:51
